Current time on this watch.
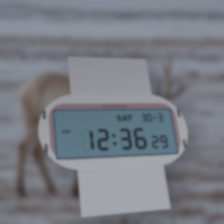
12:36:29
